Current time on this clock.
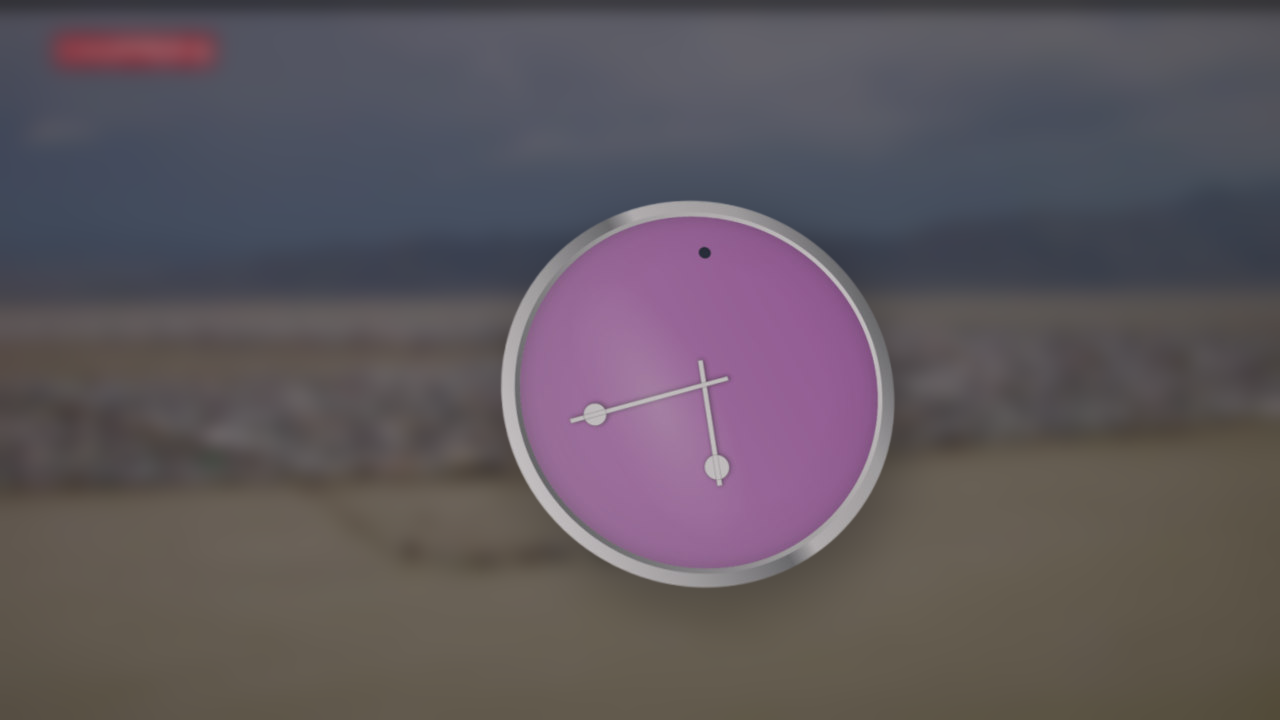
5:42
